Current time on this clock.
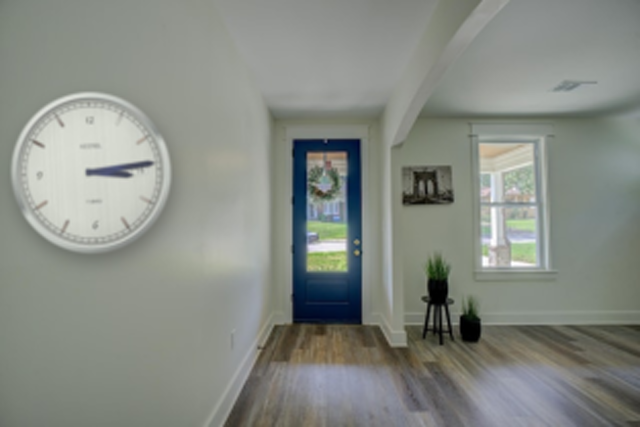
3:14
